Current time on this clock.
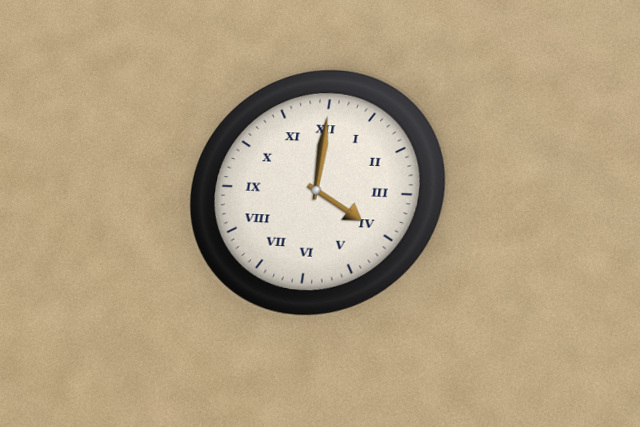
4:00
